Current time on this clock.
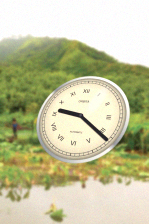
9:21
